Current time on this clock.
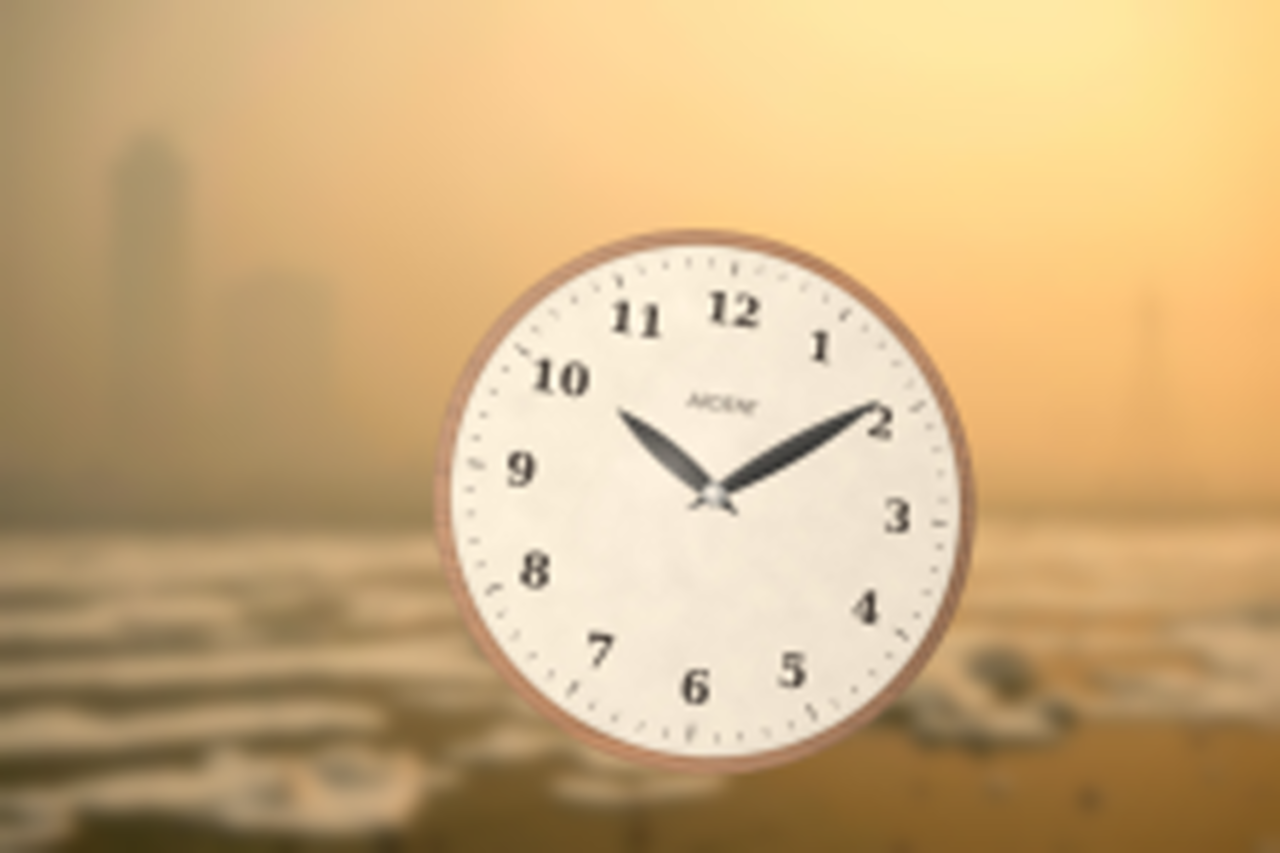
10:09
